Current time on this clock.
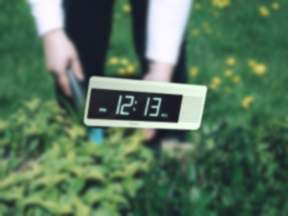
12:13
